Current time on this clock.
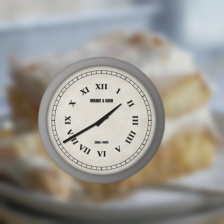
1:40
